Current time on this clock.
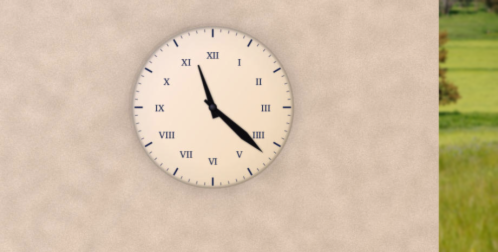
11:22
